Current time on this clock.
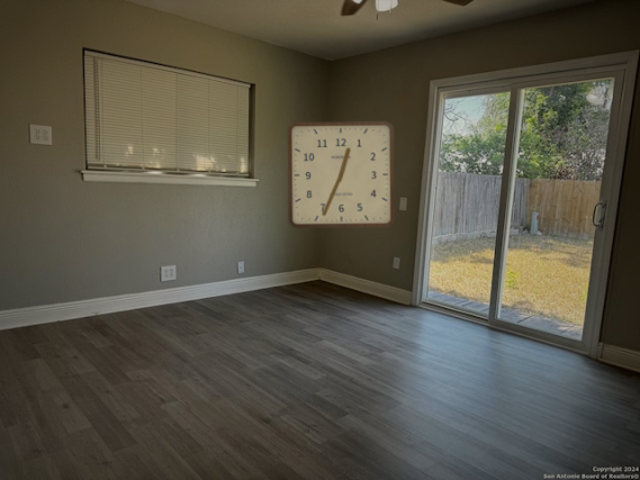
12:34
